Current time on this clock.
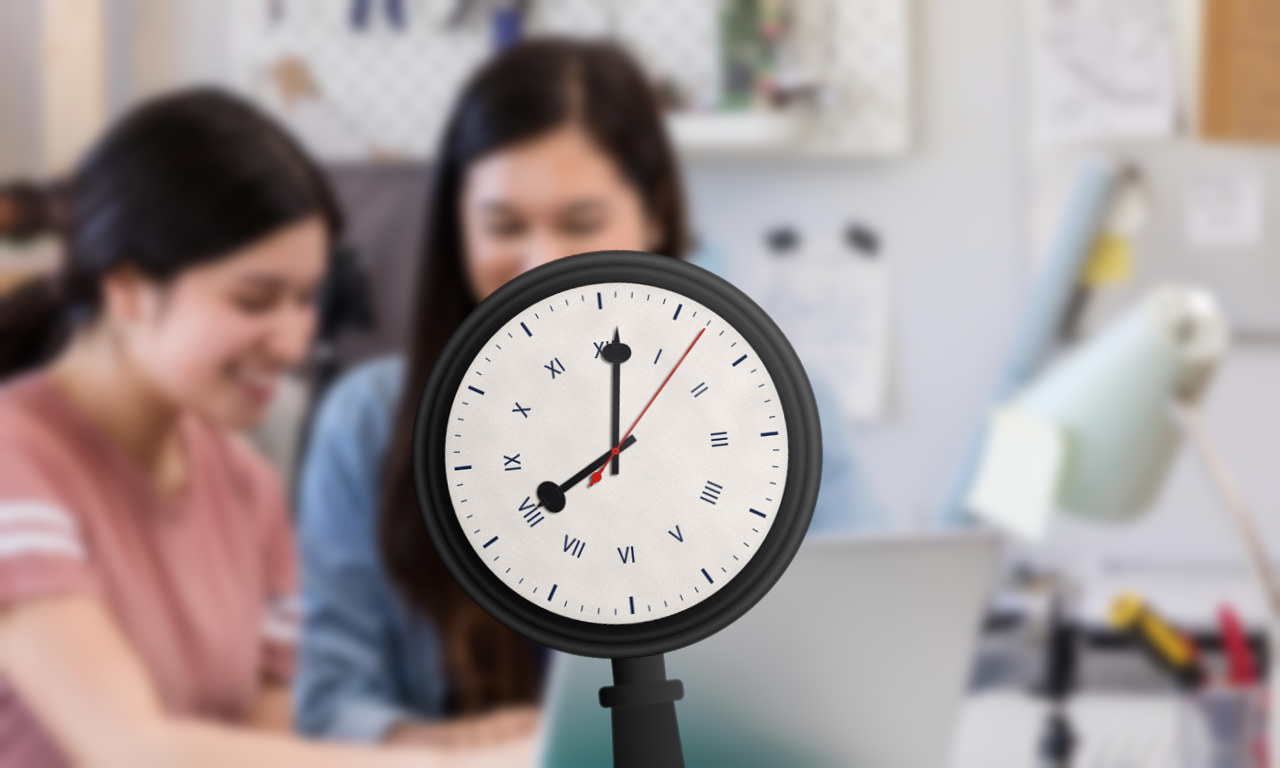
8:01:07
